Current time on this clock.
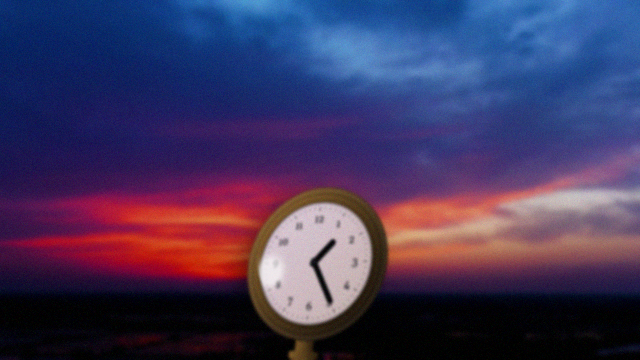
1:25
